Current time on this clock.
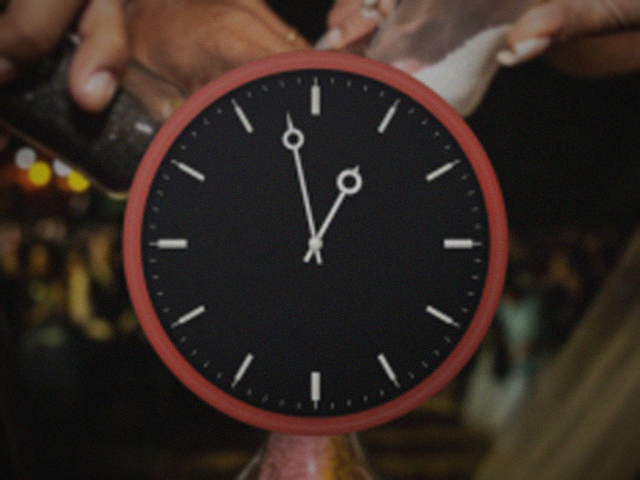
12:58
